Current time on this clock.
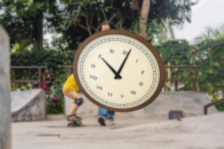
10:01
